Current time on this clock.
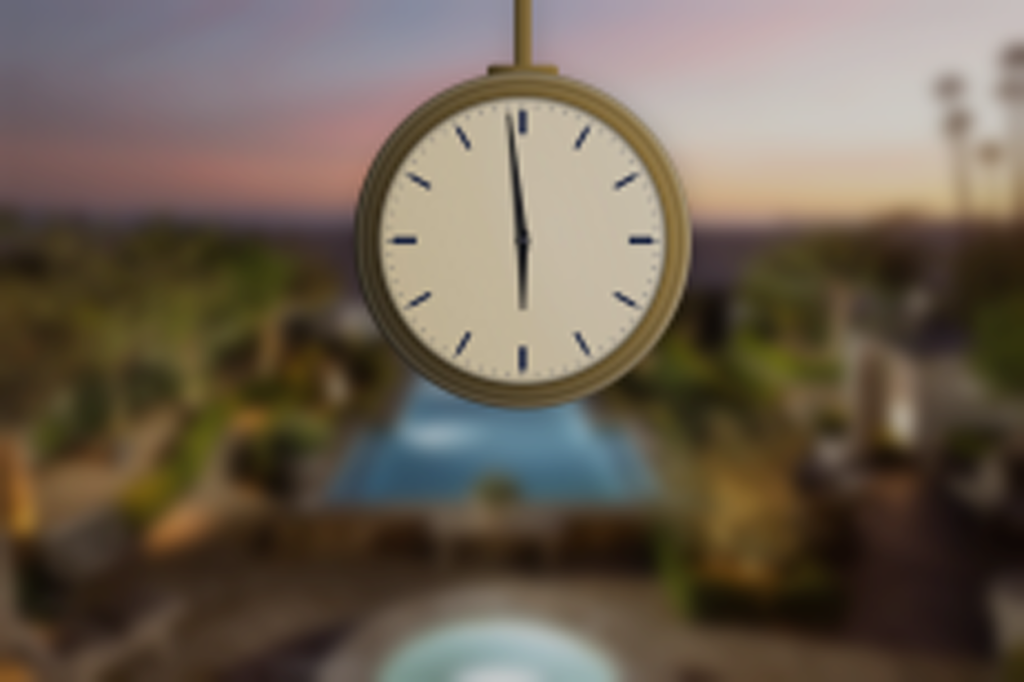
5:59
